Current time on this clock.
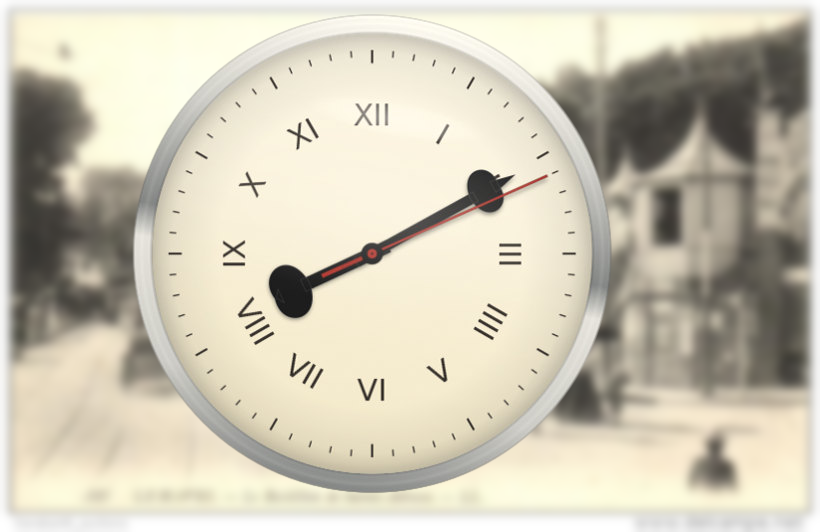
8:10:11
